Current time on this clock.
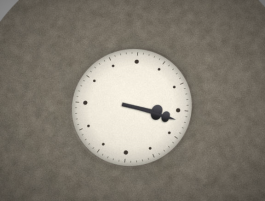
3:17
